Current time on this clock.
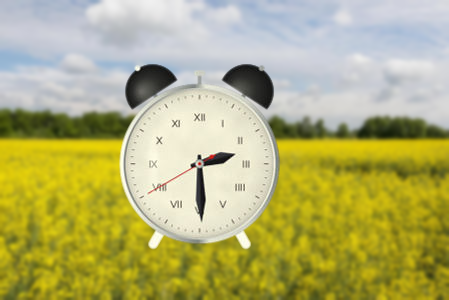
2:29:40
